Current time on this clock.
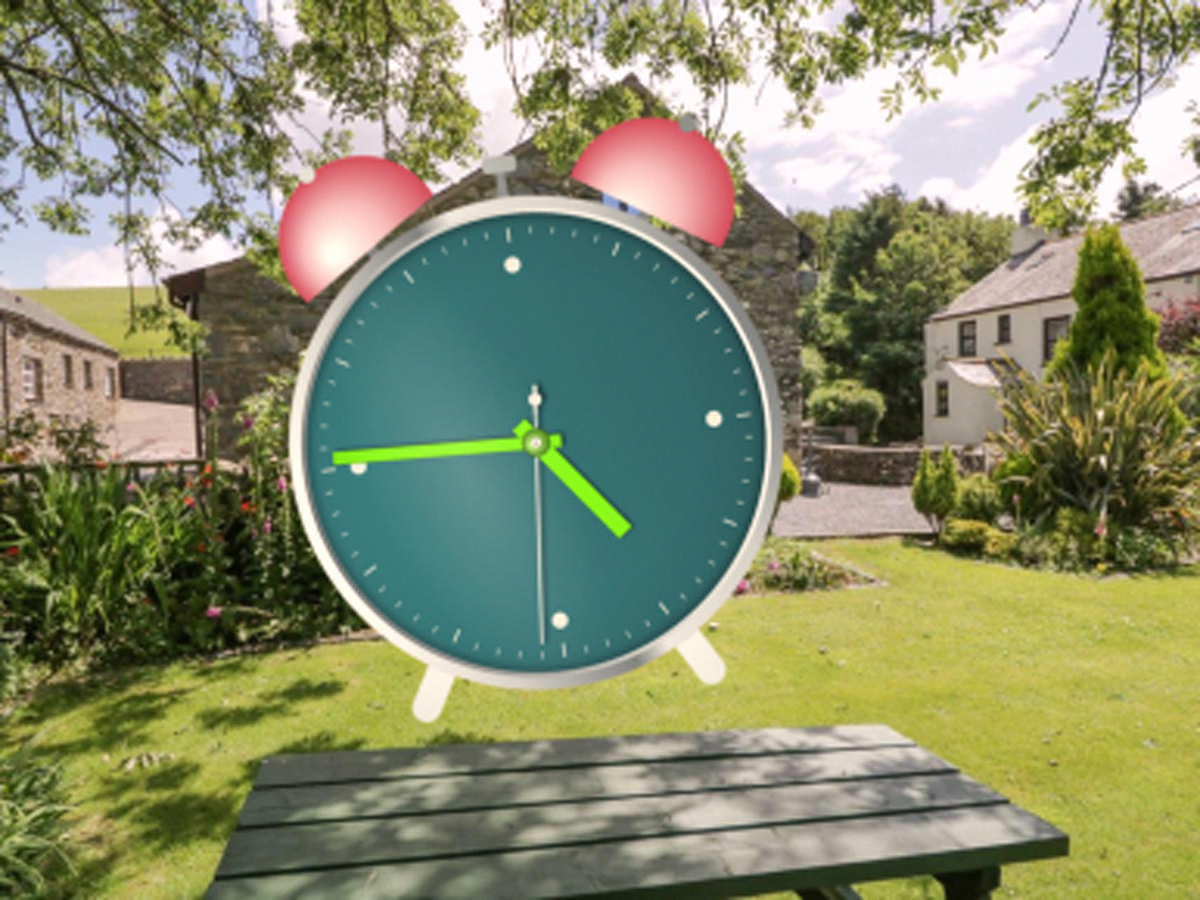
4:45:31
